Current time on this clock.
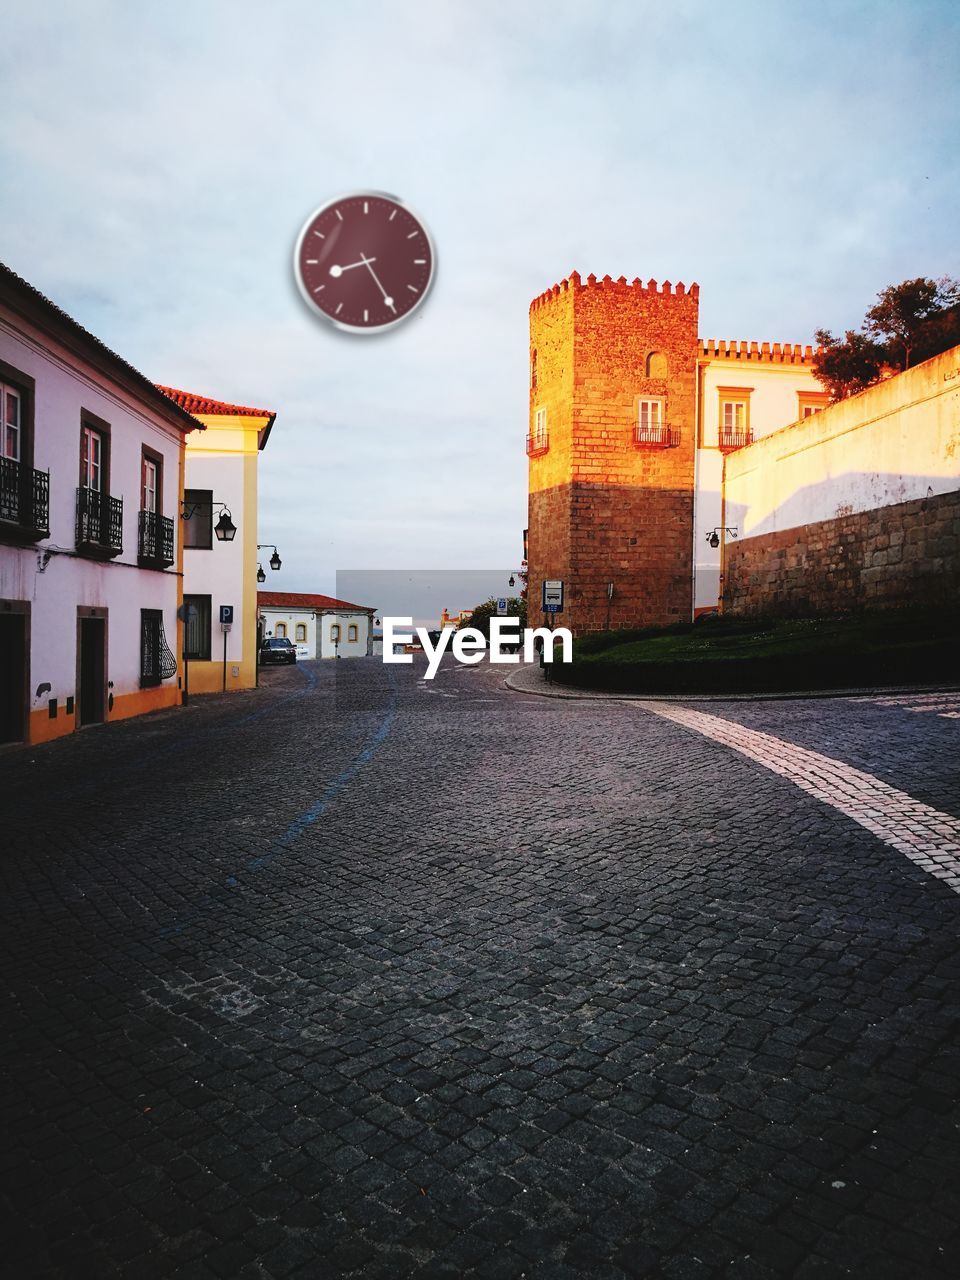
8:25
